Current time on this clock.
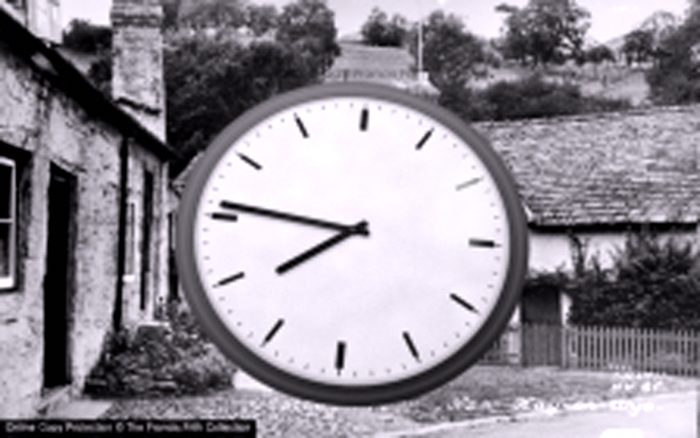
7:46
